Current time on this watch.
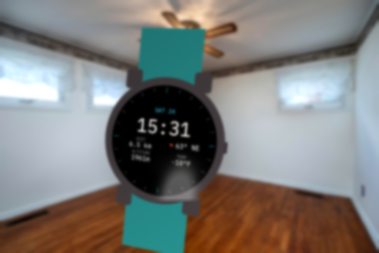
15:31
